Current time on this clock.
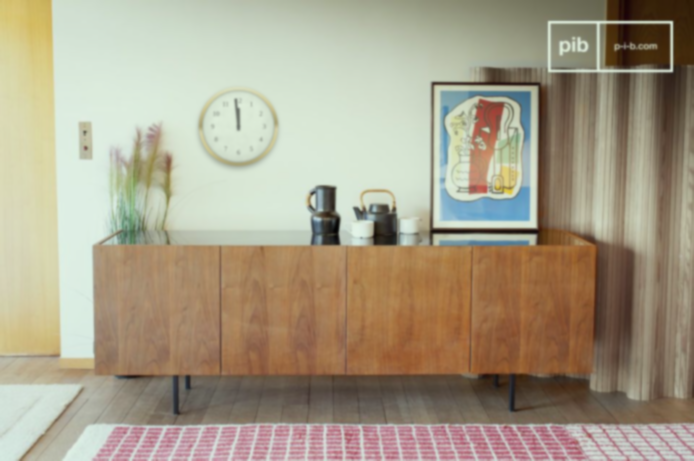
11:59
